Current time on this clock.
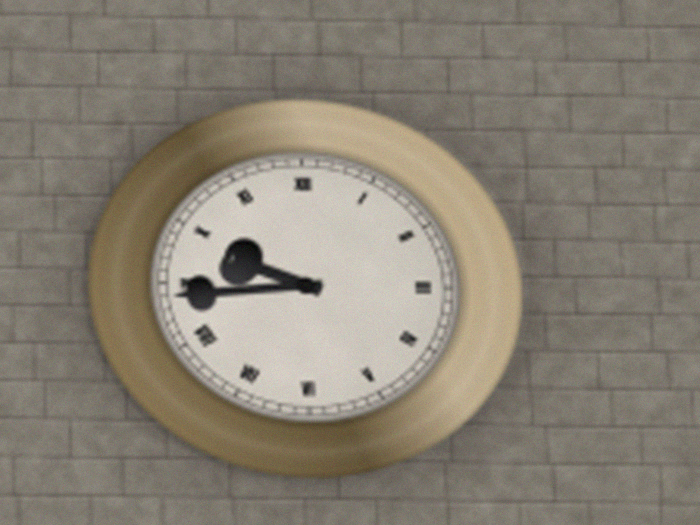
9:44
